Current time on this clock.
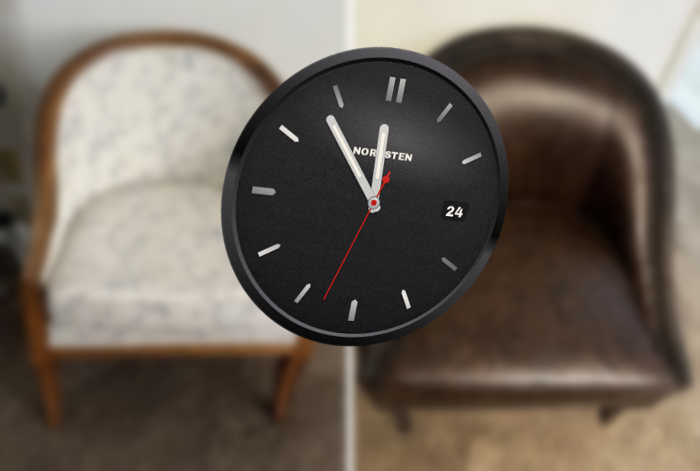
11:53:33
